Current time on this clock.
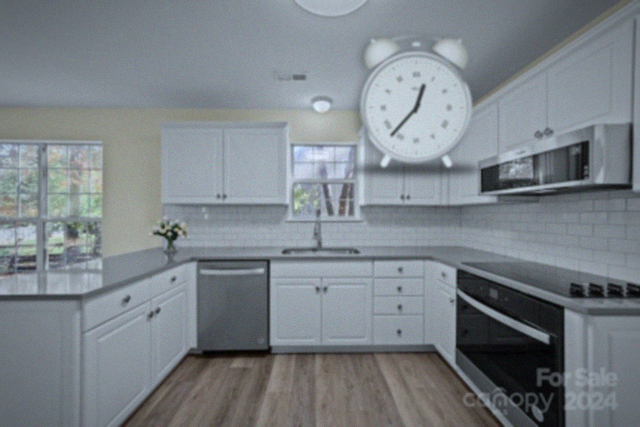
12:37
